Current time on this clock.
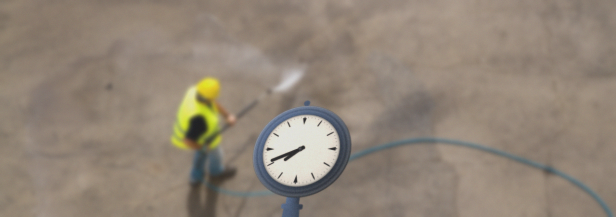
7:41
